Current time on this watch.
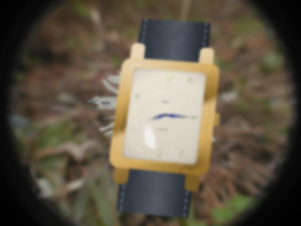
8:15
